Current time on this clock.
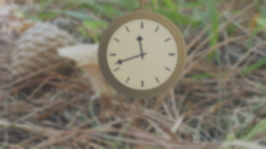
11:42
